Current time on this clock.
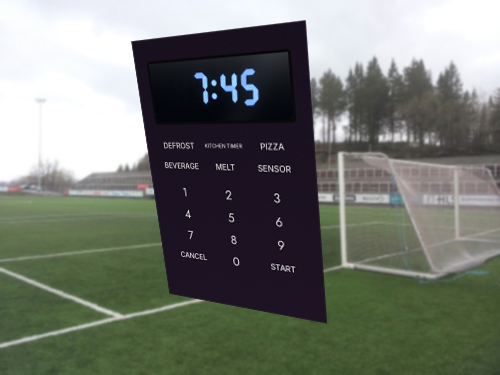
7:45
